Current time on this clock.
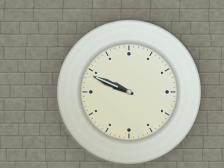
9:49
